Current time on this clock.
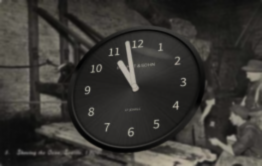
10:58
